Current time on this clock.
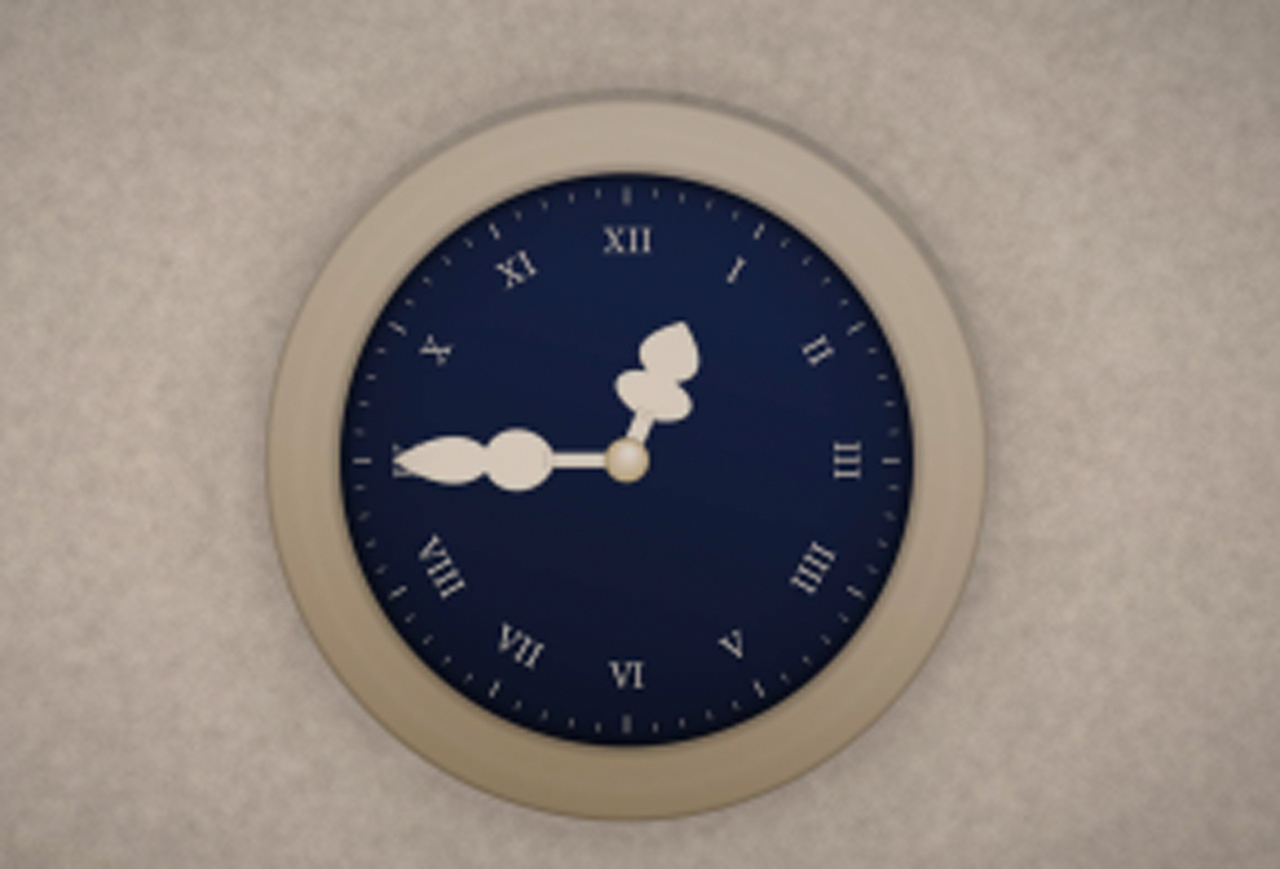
12:45
